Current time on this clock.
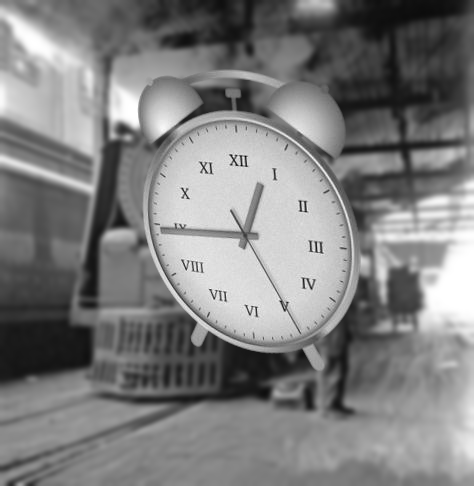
12:44:25
